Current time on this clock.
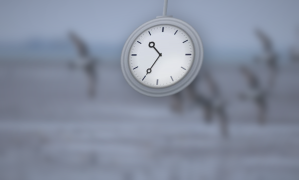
10:35
